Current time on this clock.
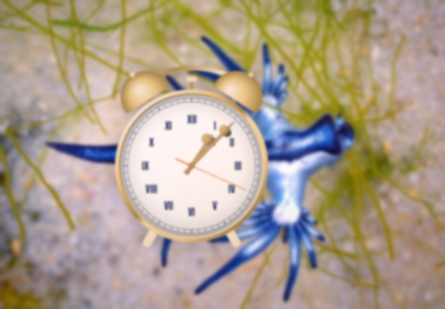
1:07:19
